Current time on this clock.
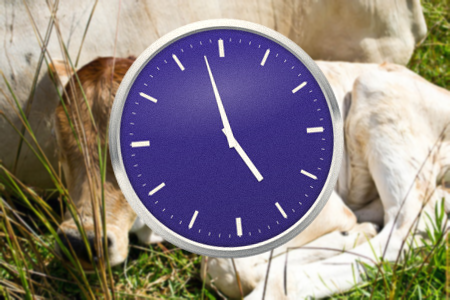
4:58
